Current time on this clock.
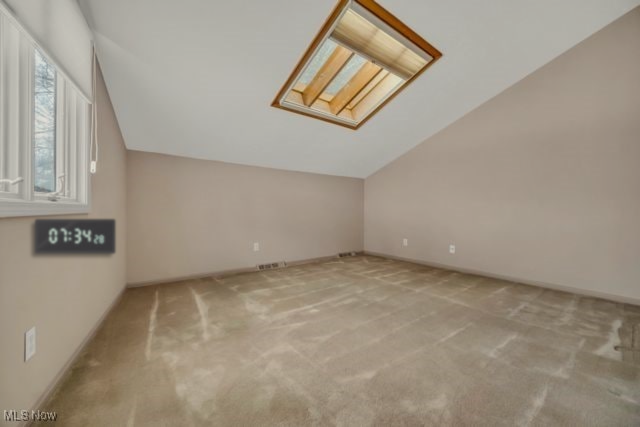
7:34
